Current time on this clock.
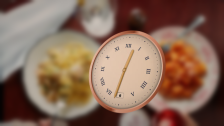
12:32
